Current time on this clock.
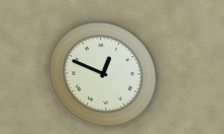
12:49
